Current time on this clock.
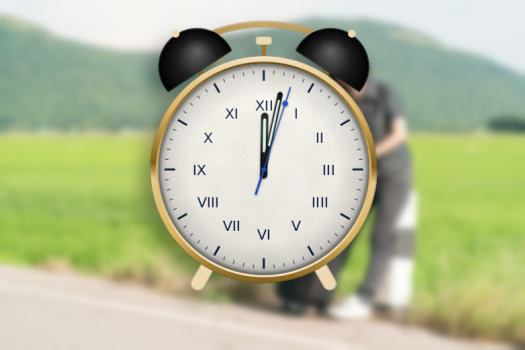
12:02:03
